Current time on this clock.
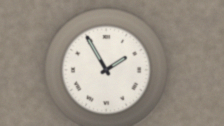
1:55
